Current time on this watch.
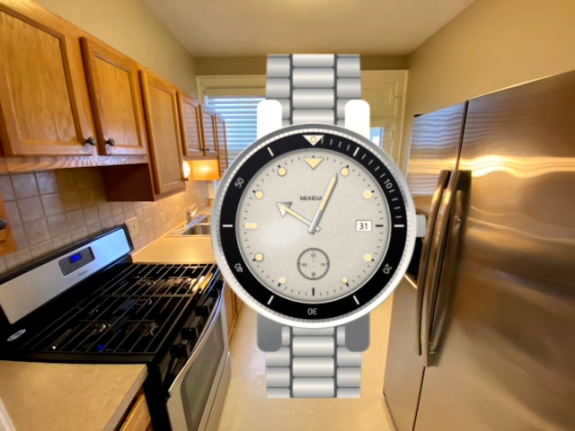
10:04
